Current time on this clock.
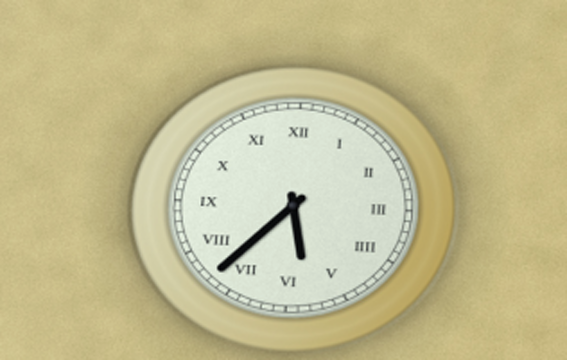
5:37
